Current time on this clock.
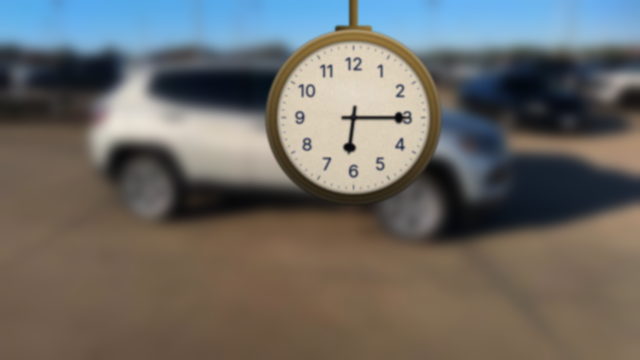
6:15
